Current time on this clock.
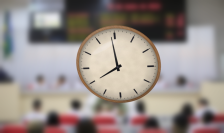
7:59
